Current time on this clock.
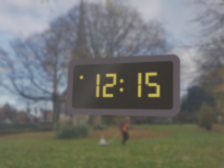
12:15
